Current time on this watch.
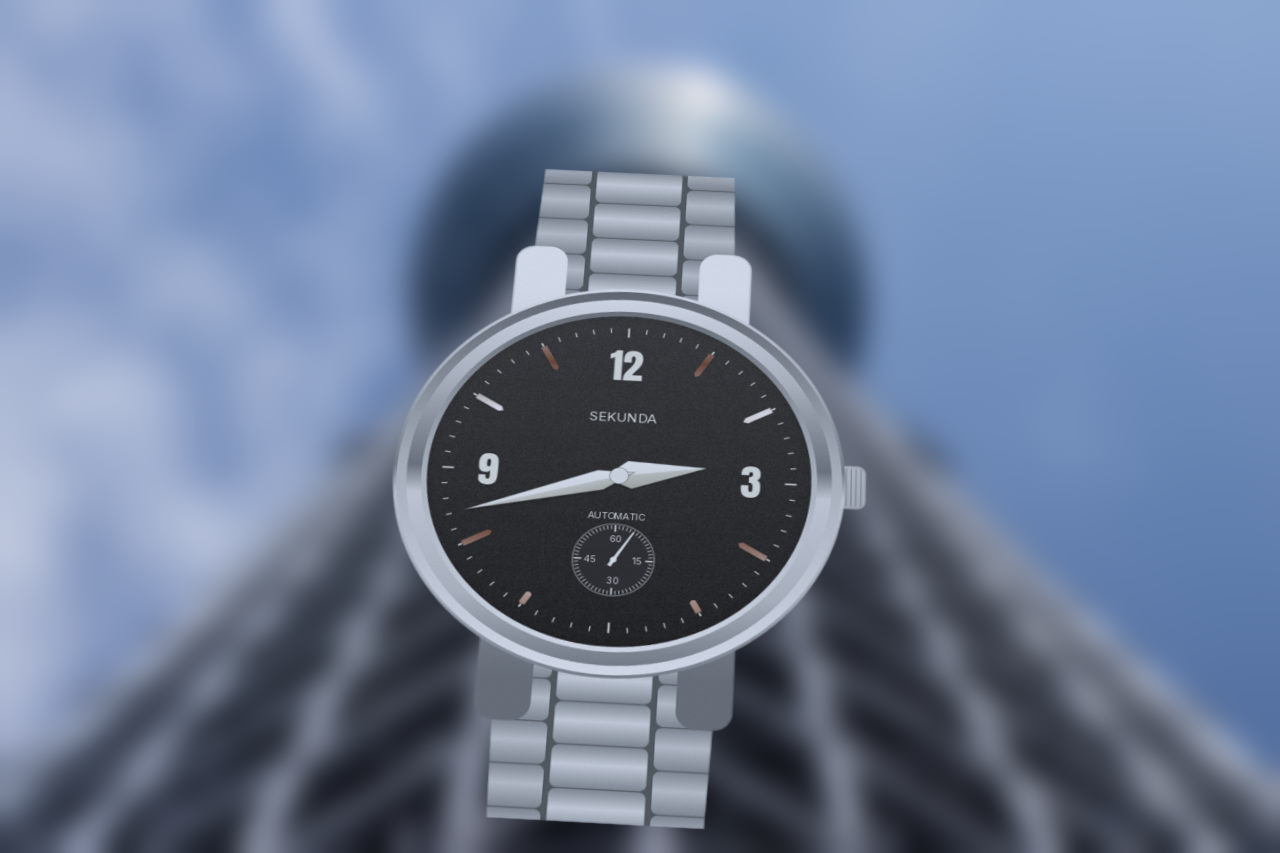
2:42:05
